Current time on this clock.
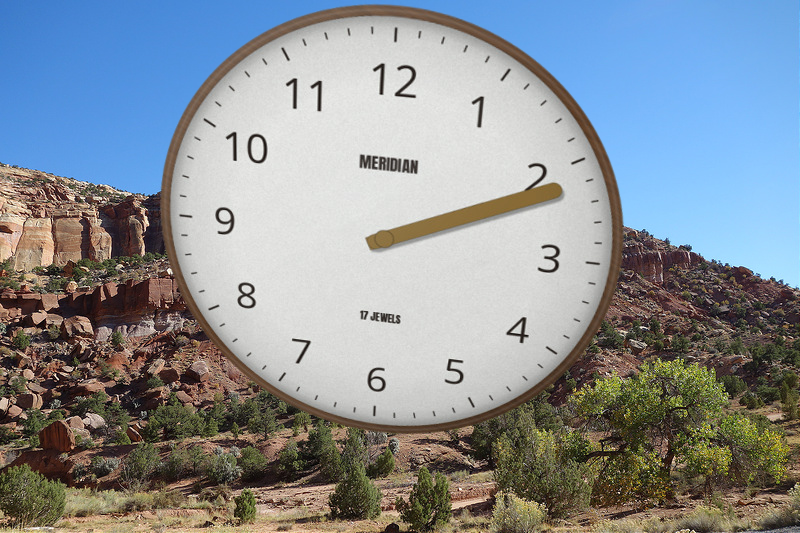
2:11
